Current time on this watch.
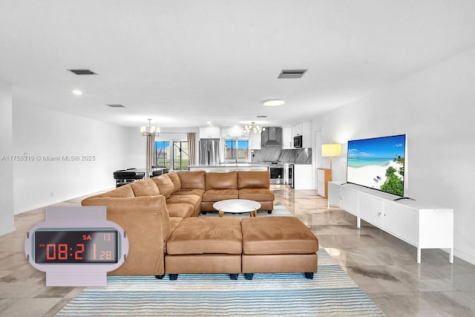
8:21:28
